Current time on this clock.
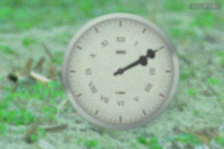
2:10
